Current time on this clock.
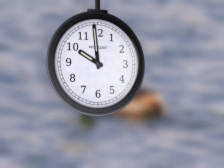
9:59
